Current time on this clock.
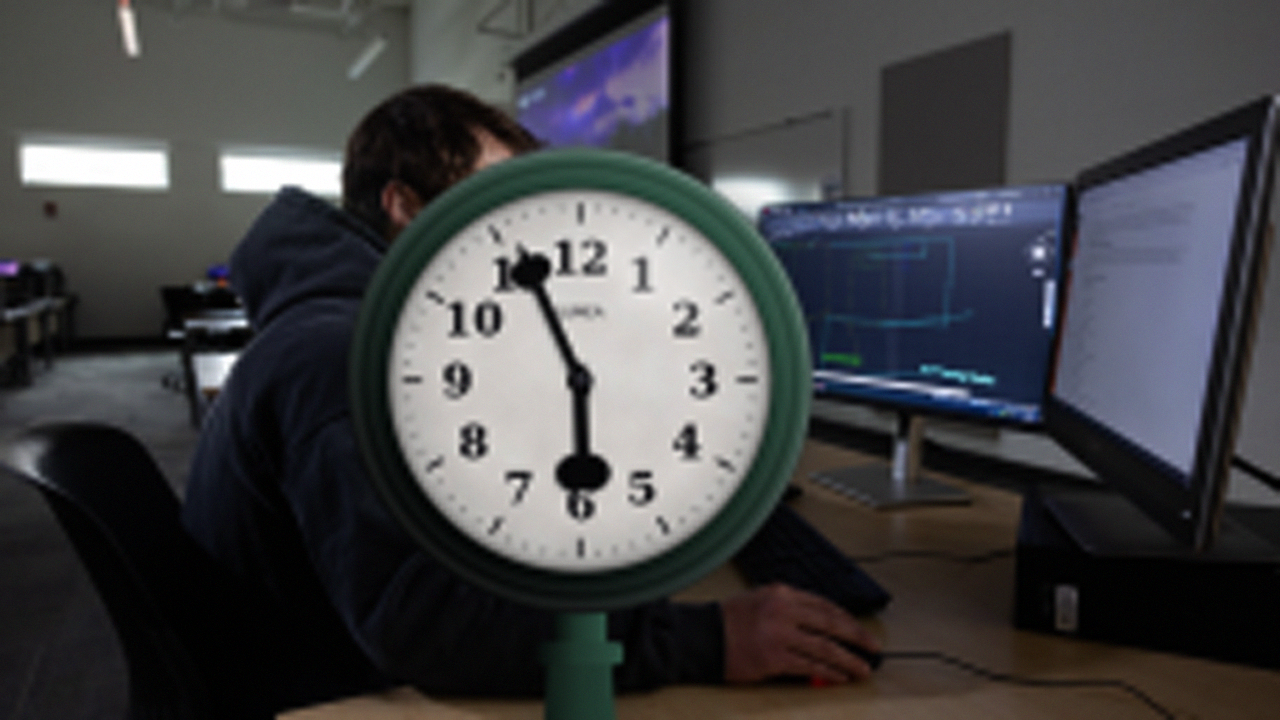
5:56
